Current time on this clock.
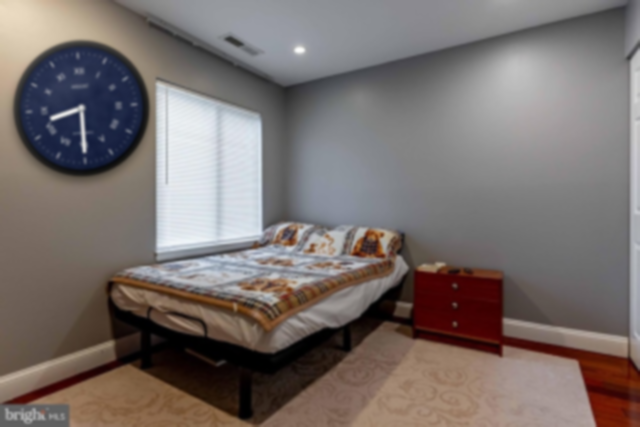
8:30
